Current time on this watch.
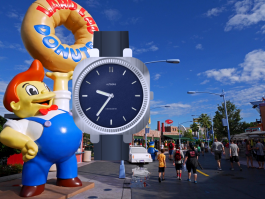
9:36
